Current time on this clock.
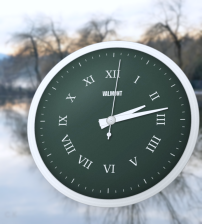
2:13:01
